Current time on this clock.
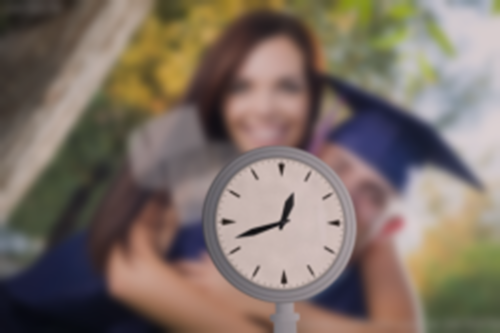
12:42
